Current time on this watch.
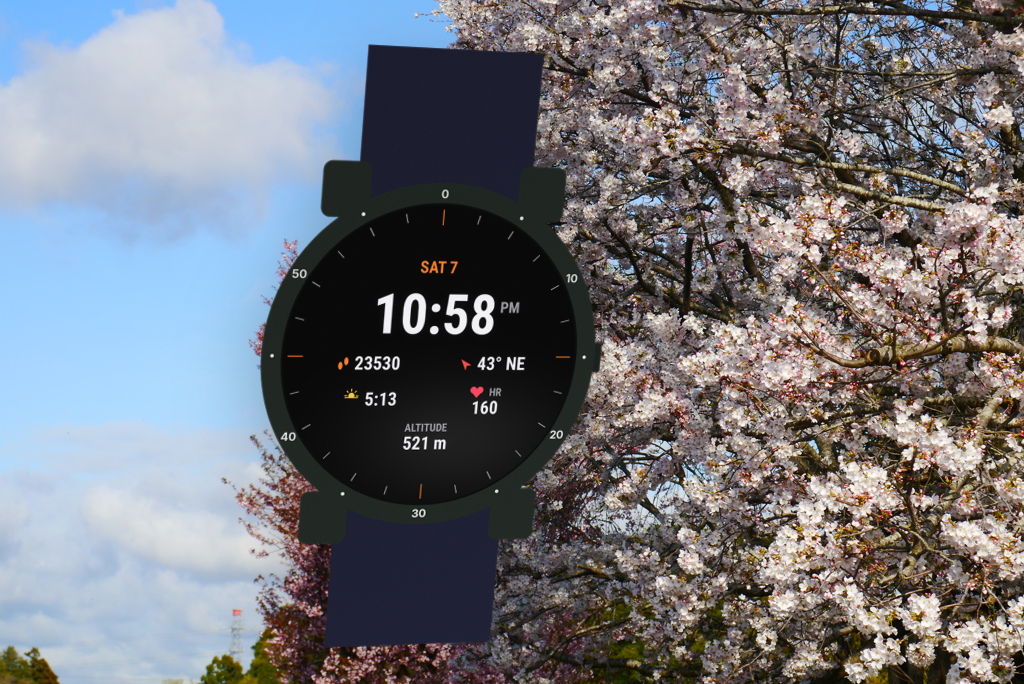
10:58
